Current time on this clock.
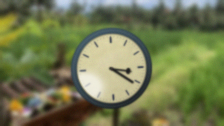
3:21
